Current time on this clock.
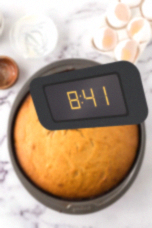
8:41
